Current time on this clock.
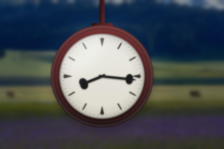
8:16
